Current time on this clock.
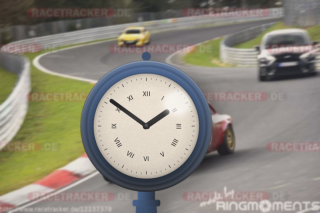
1:51
